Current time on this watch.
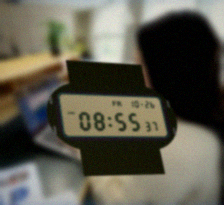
8:55
